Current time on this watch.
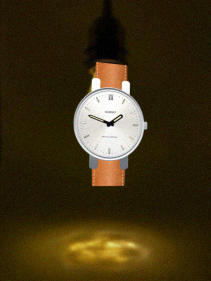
1:48
